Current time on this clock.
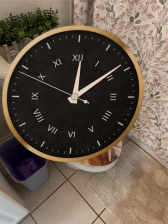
12:08:49
